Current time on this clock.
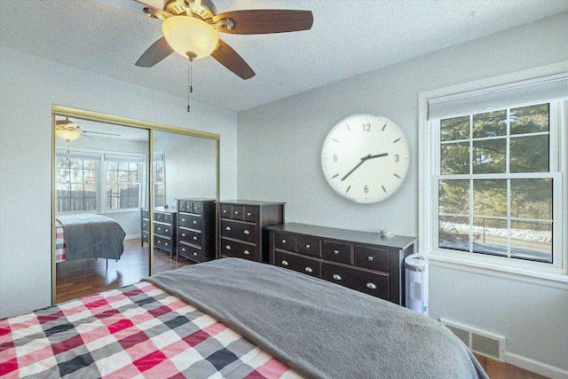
2:38
